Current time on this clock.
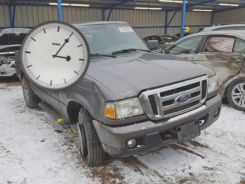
3:05
